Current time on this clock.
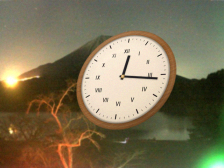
12:16
